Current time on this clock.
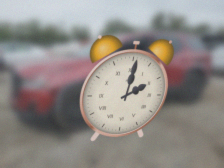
2:01
